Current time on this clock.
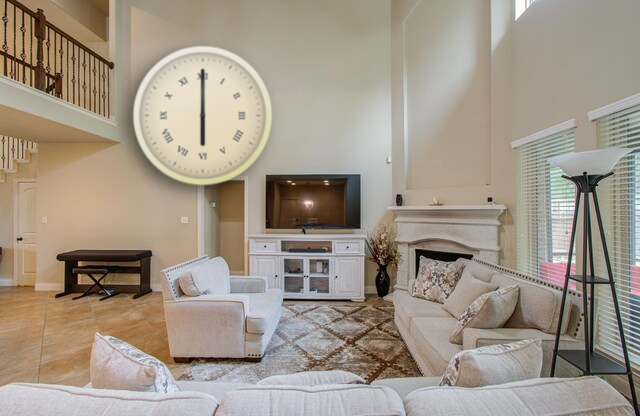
6:00
